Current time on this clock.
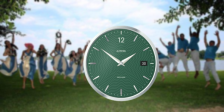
1:51
